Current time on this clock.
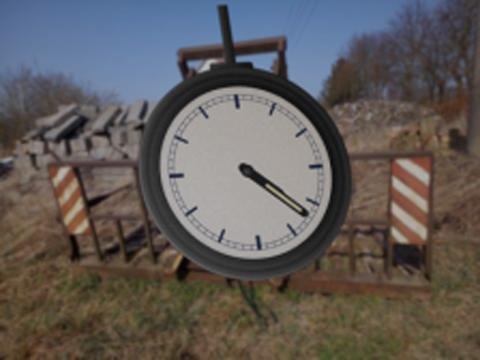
4:22
